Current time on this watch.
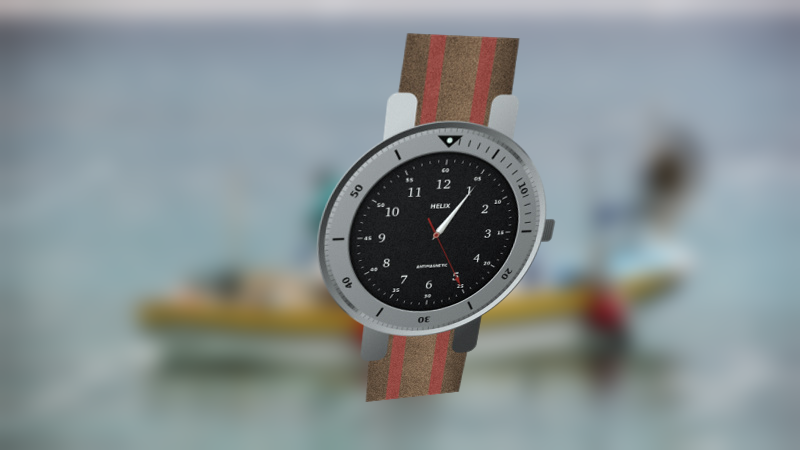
1:05:25
